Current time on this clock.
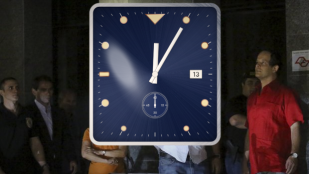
12:05
